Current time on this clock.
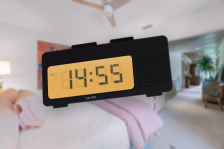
14:55
